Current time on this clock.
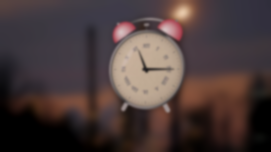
11:15
